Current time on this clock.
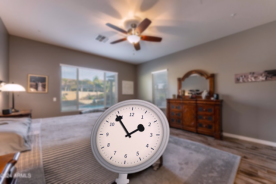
1:54
